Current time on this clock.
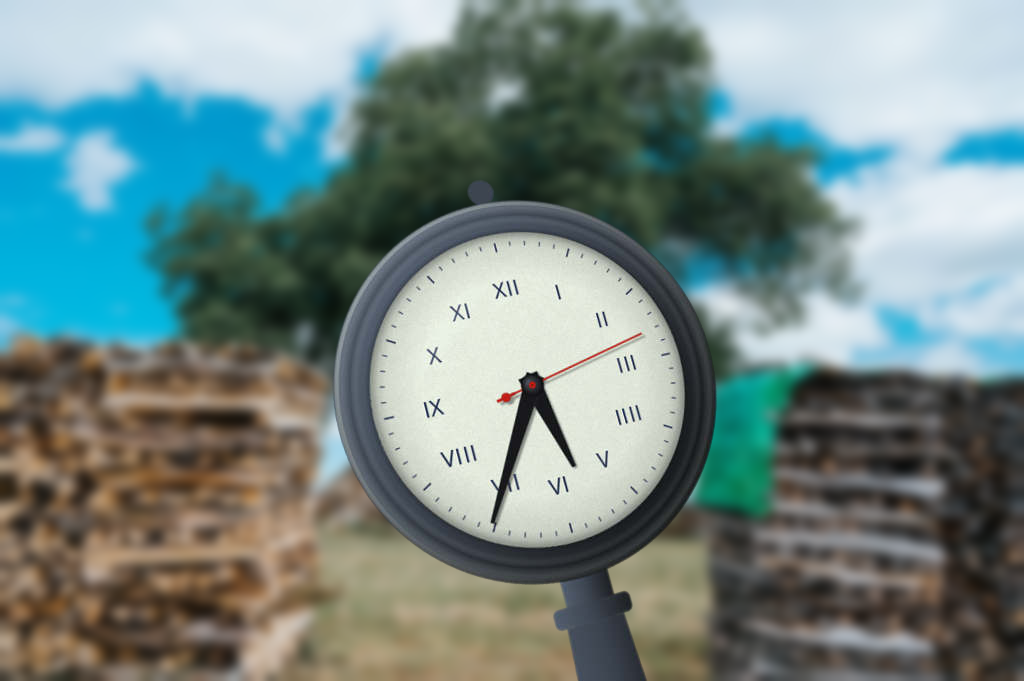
5:35:13
